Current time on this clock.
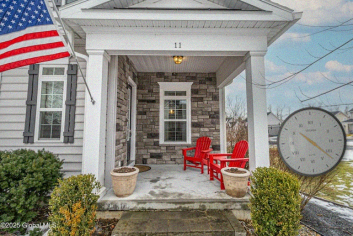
10:22
